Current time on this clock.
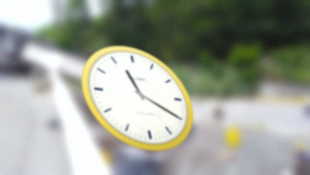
11:20
